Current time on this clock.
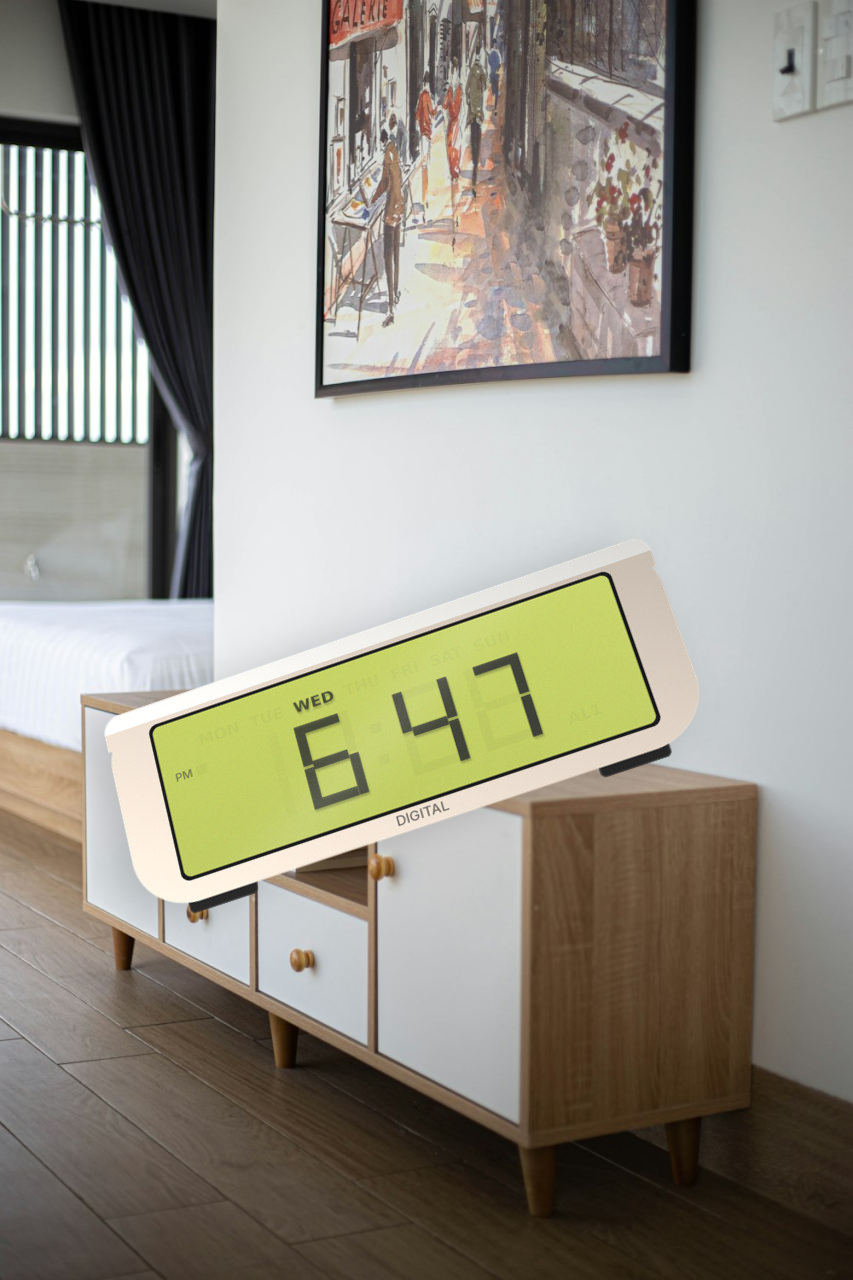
6:47
